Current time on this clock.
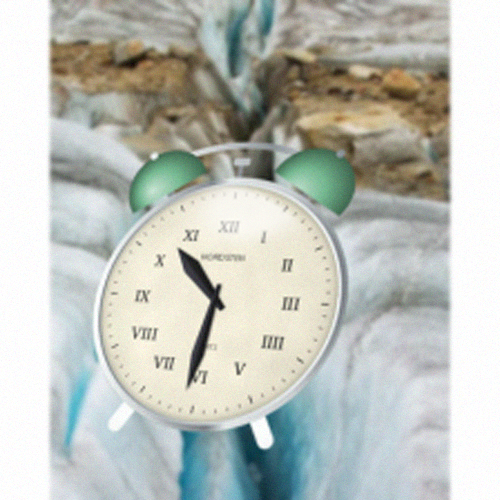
10:31
